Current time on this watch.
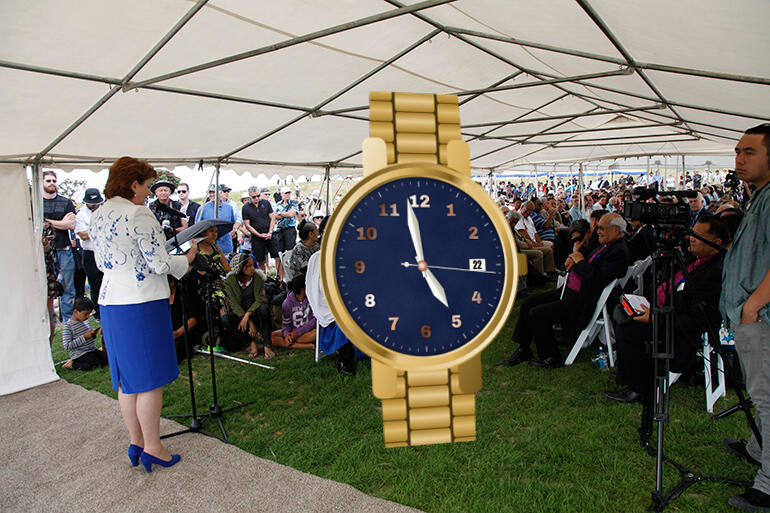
4:58:16
